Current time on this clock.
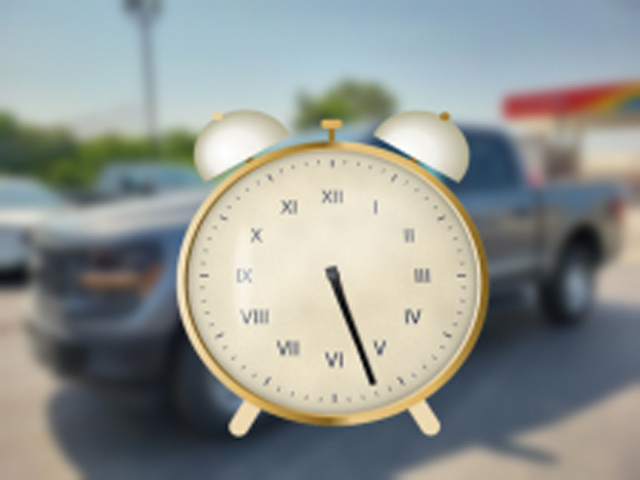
5:27
